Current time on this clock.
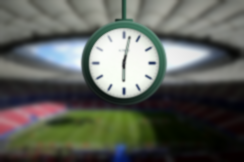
6:02
